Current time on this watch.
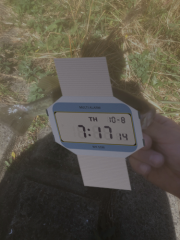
7:17:14
